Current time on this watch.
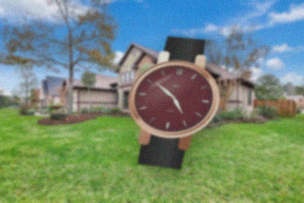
4:51
